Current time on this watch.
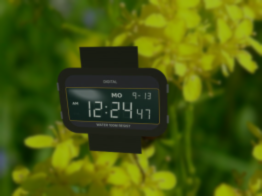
12:24:47
